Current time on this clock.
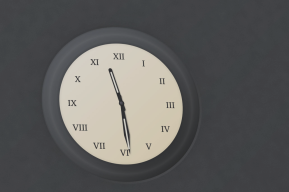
11:29
